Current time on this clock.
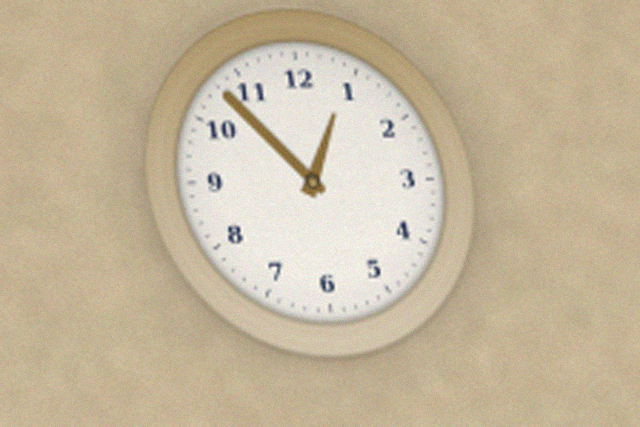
12:53
